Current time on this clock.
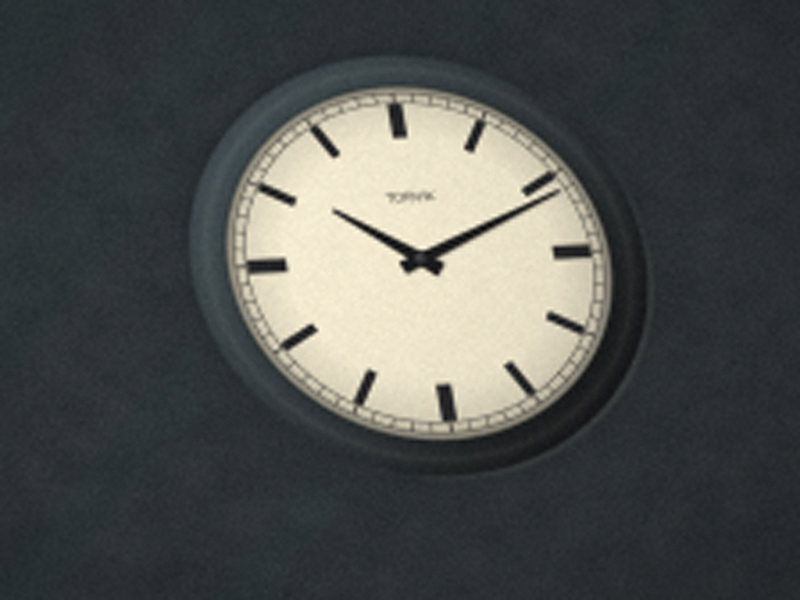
10:11
